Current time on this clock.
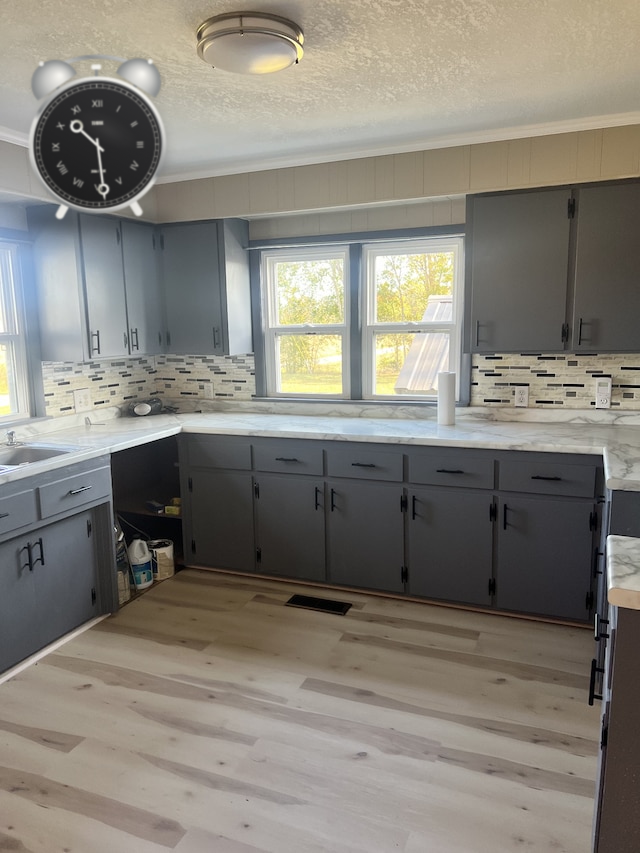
10:29
